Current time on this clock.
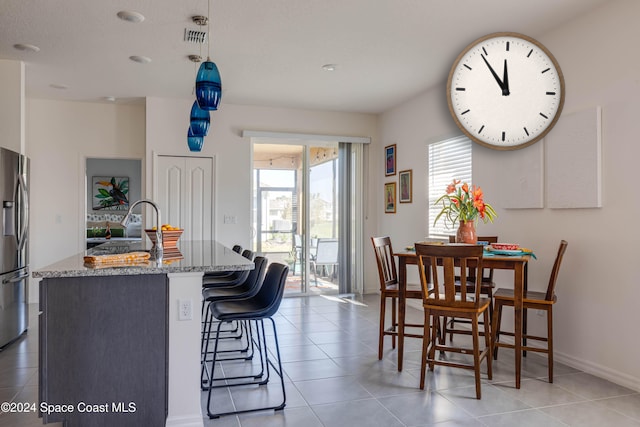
11:54
